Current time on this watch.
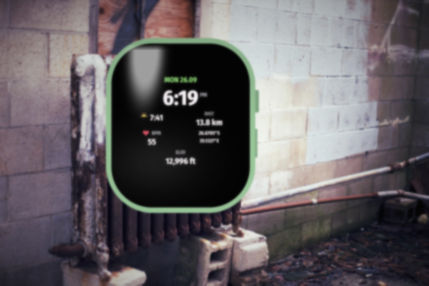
6:19
